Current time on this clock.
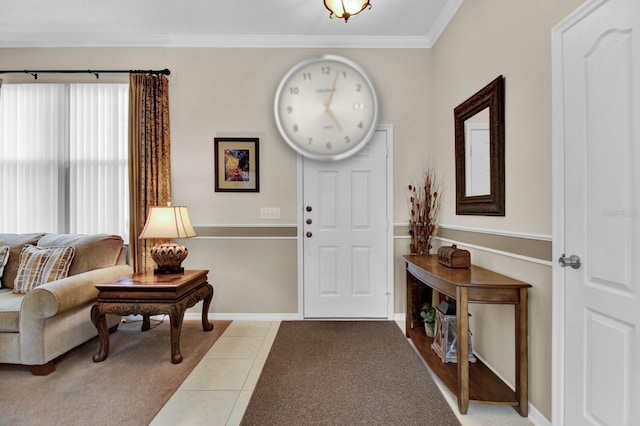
5:03
